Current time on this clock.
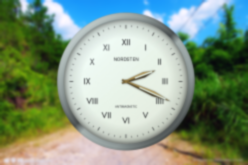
2:19
